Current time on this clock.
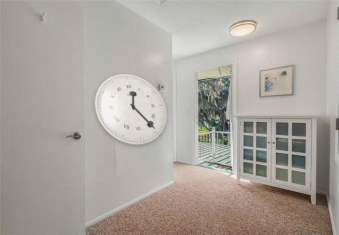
12:24
